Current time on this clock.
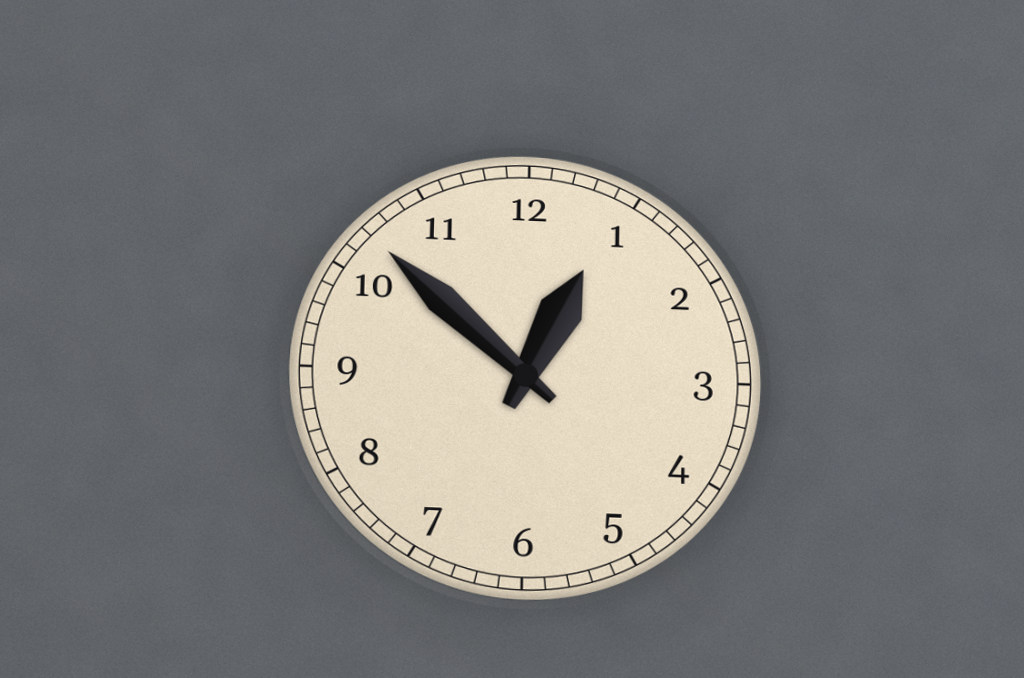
12:52
